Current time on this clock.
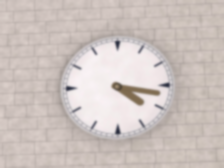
4:17
